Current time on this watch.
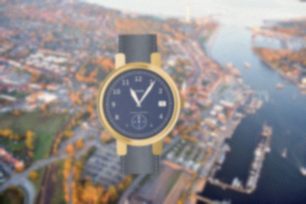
11:06
